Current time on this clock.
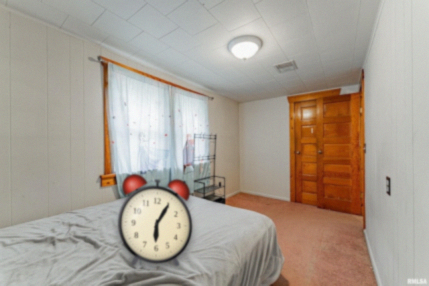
6:05
